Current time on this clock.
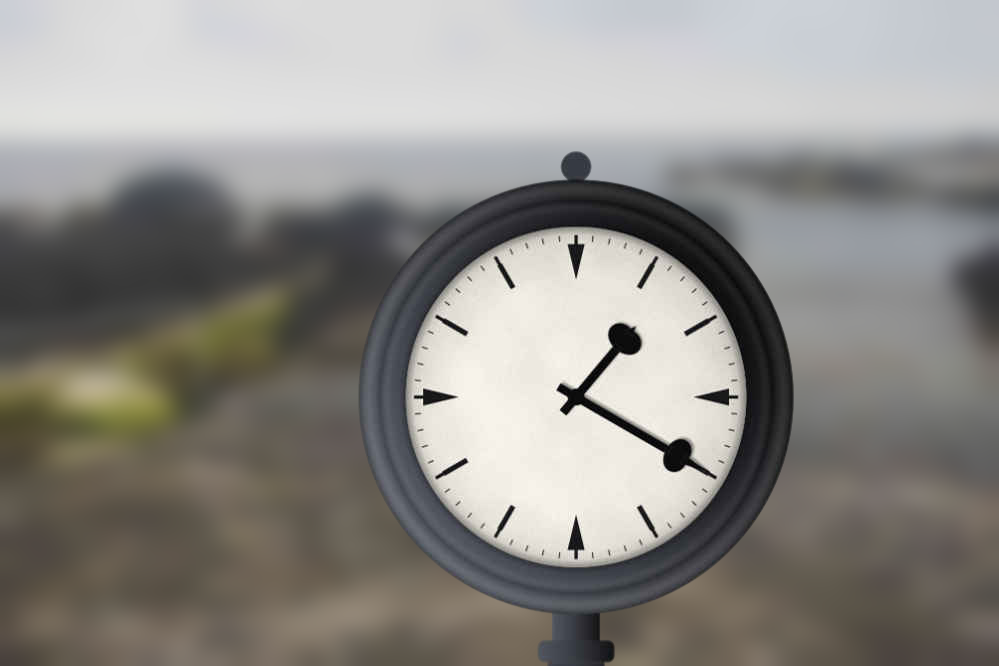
1:20
